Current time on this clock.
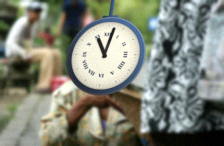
11:02
